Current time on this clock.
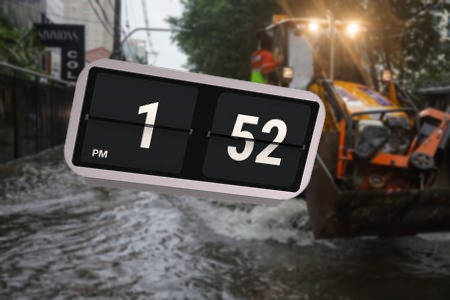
1:52
